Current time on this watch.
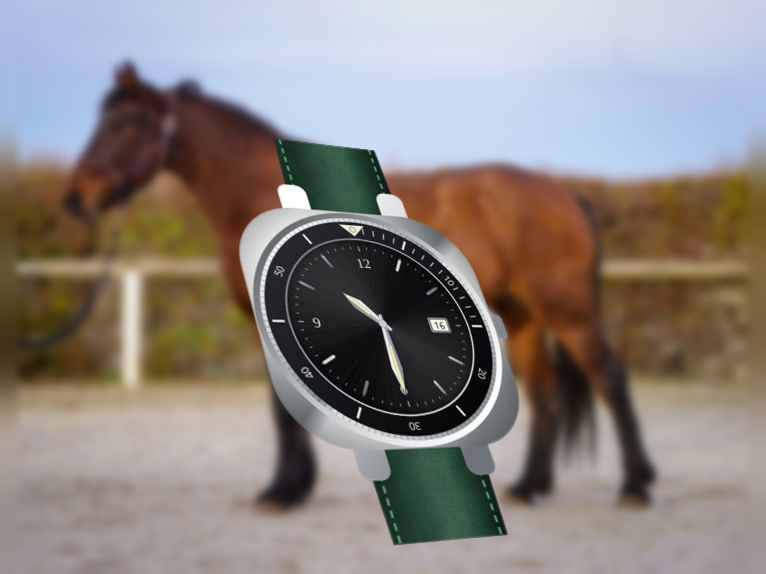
10:30
